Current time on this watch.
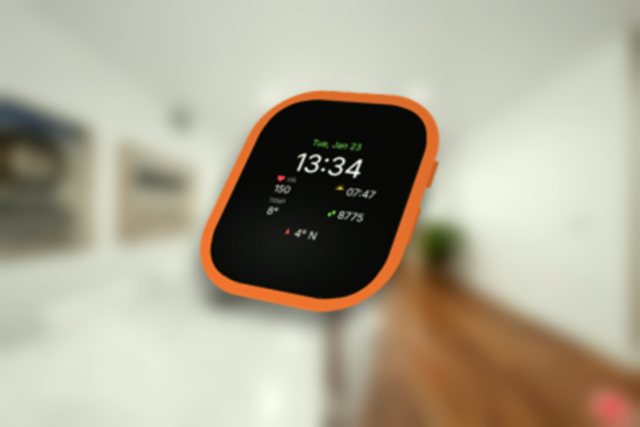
13:34
